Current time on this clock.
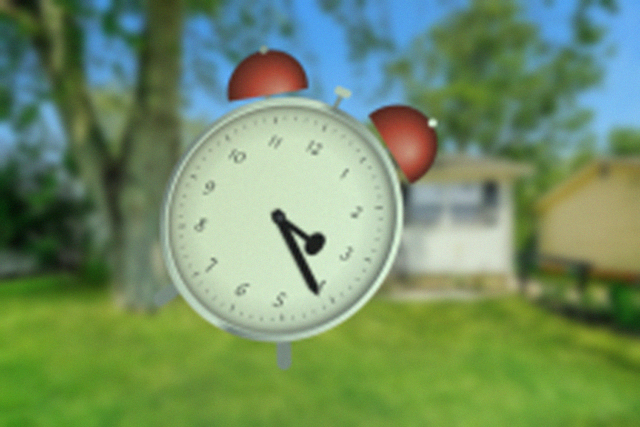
3:21
